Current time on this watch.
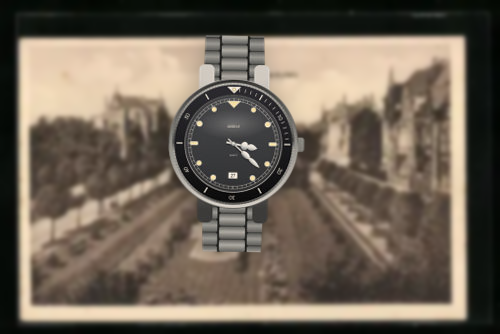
3:22
